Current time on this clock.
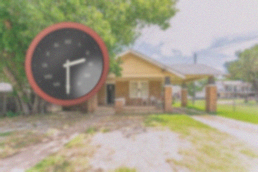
2:30
